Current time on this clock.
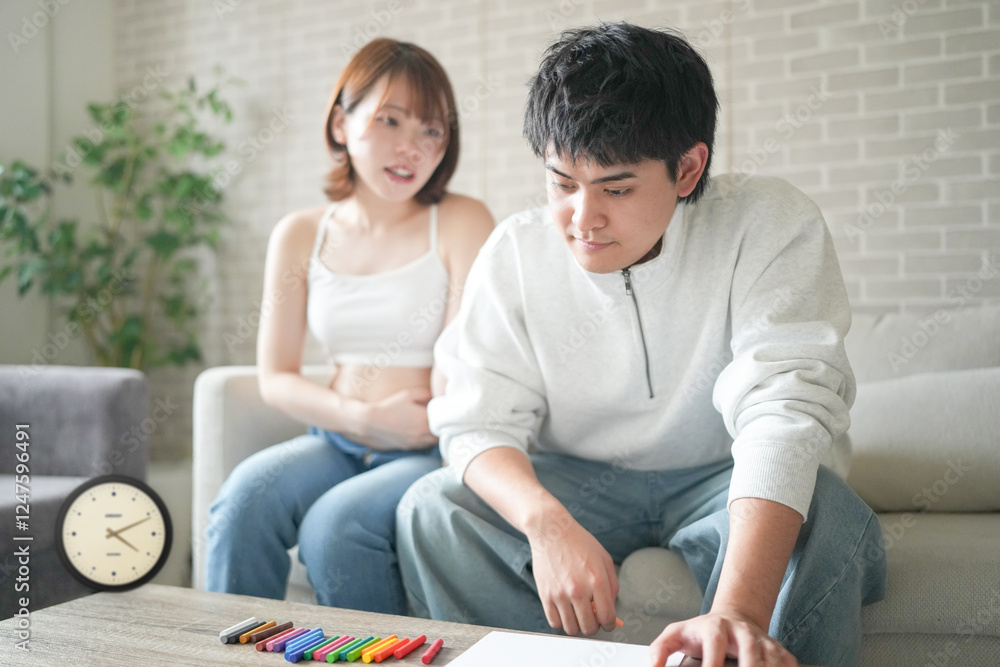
4:11
